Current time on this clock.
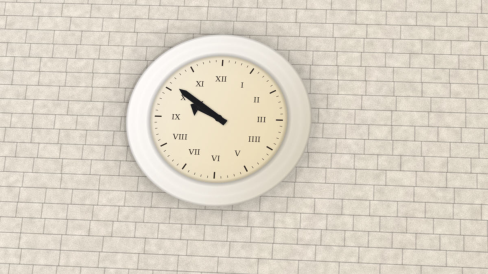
9:51
